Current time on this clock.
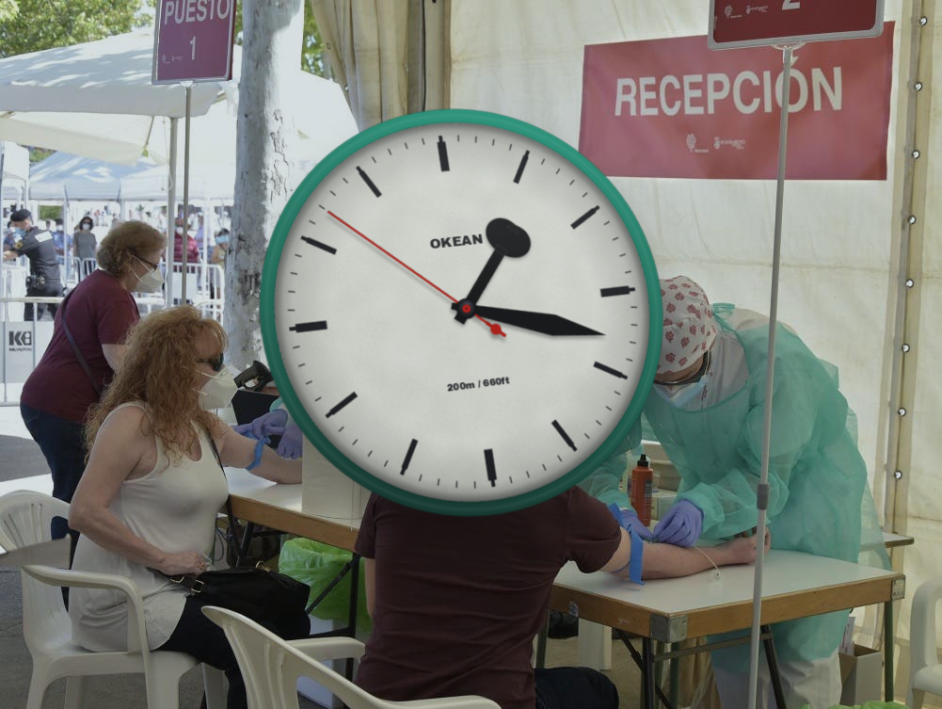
1:17:52
